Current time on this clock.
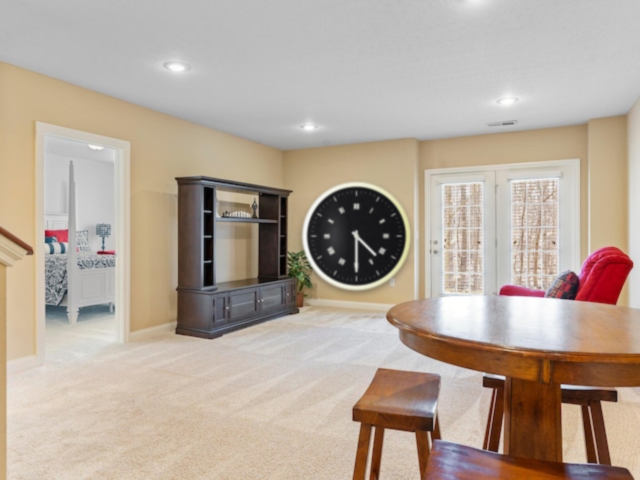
4:30
